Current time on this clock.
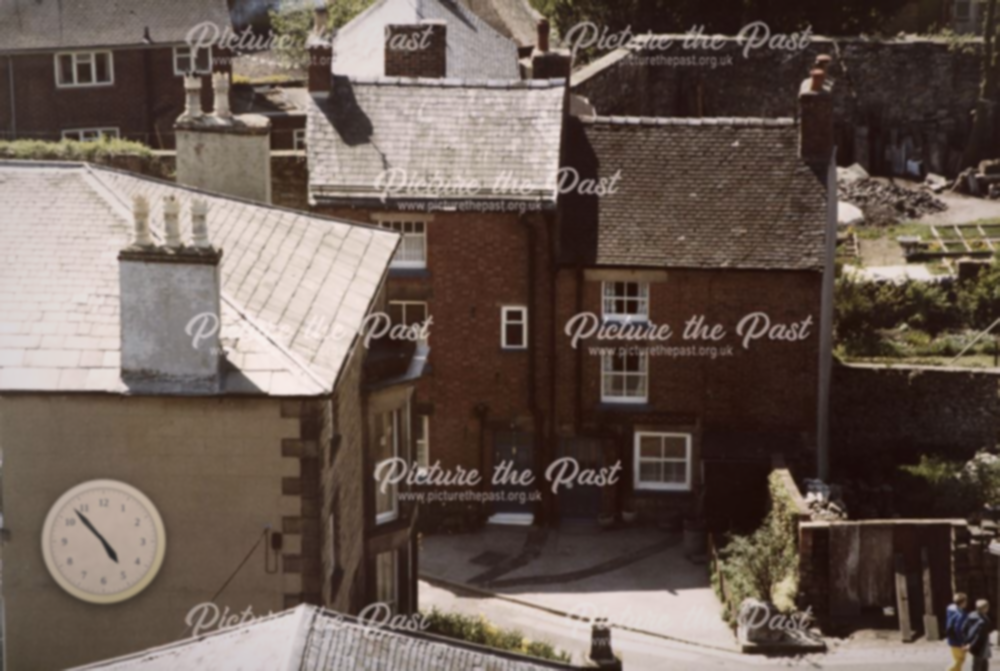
4:53
